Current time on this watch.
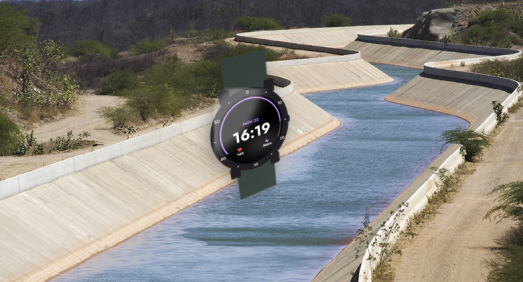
16:19
